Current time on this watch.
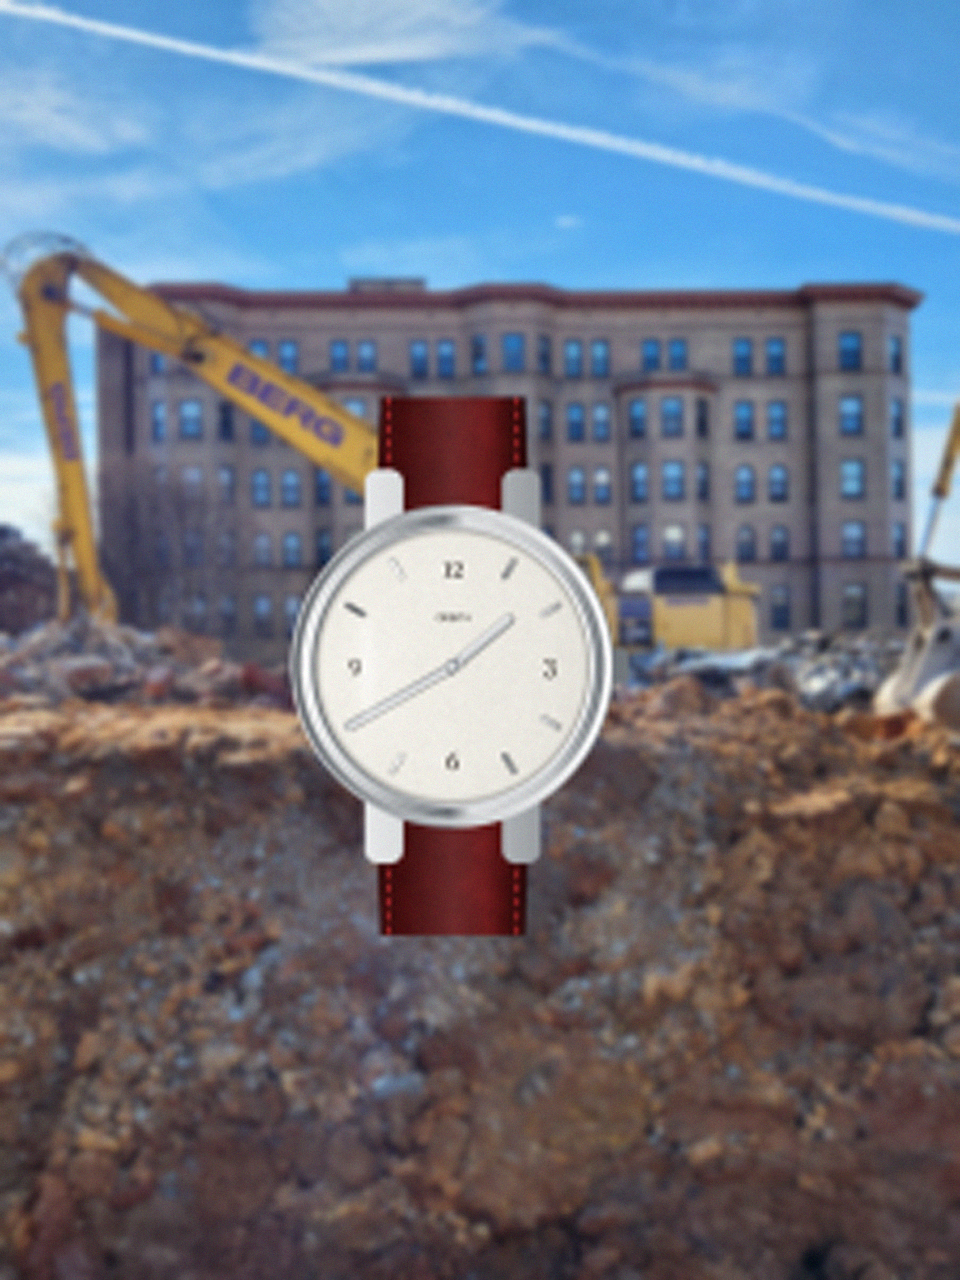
1:40
